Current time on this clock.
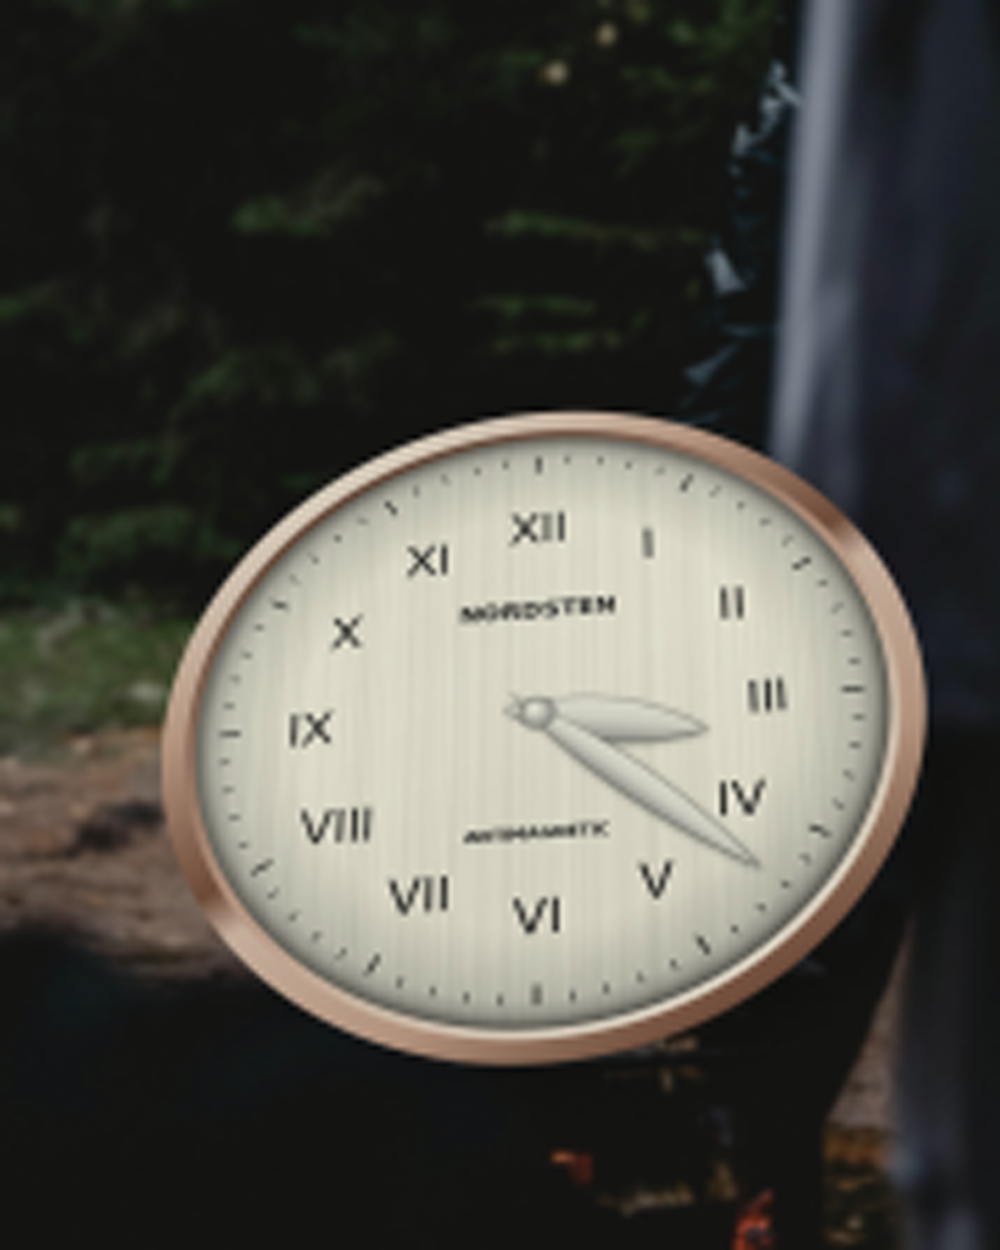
3:22
